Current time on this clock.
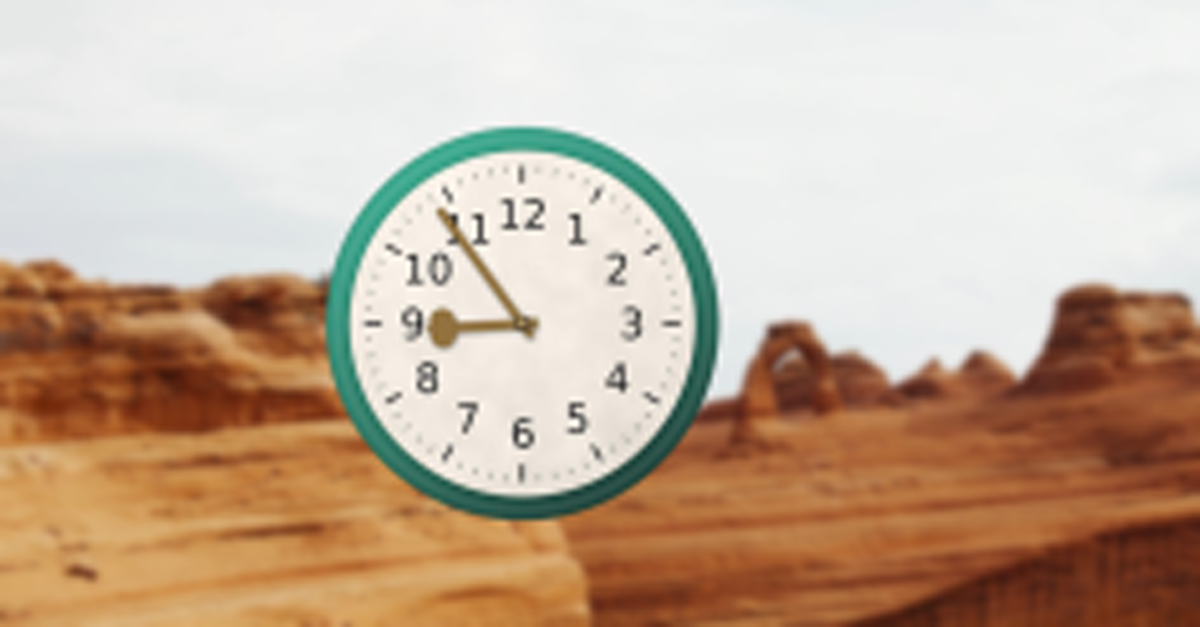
8:54
